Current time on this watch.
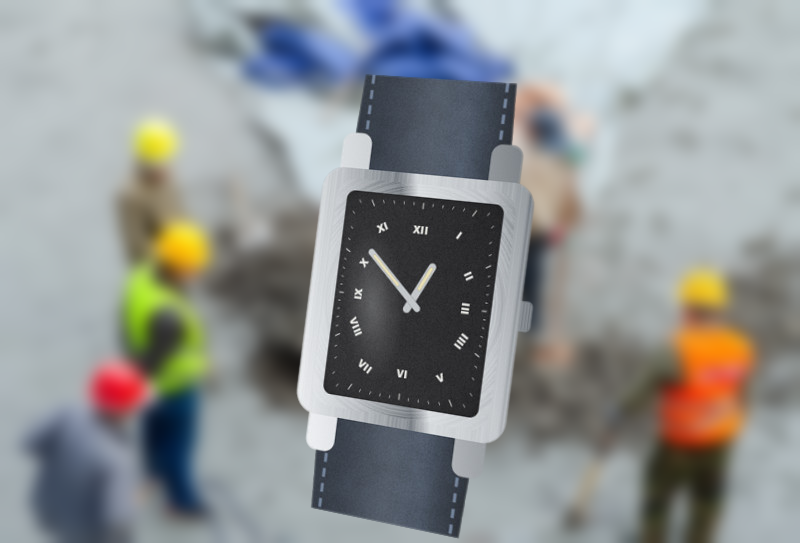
12:52
